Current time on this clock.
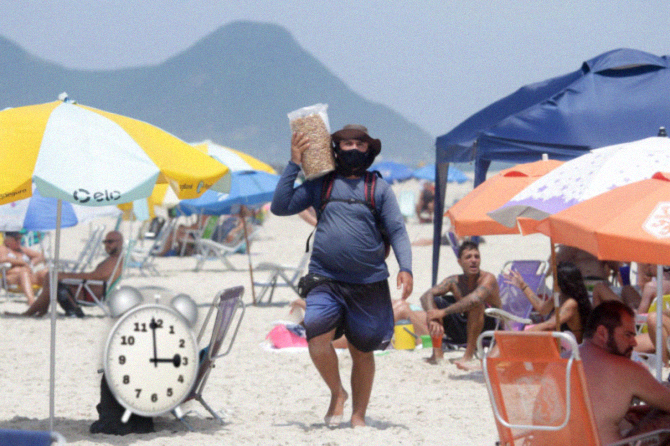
2:59
